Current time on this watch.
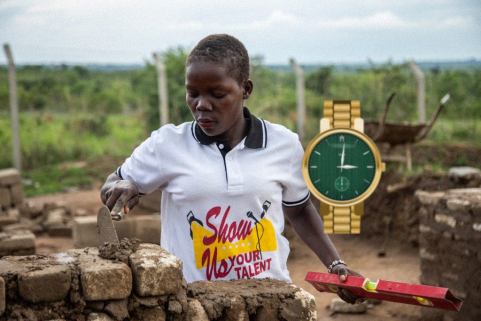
3:01
